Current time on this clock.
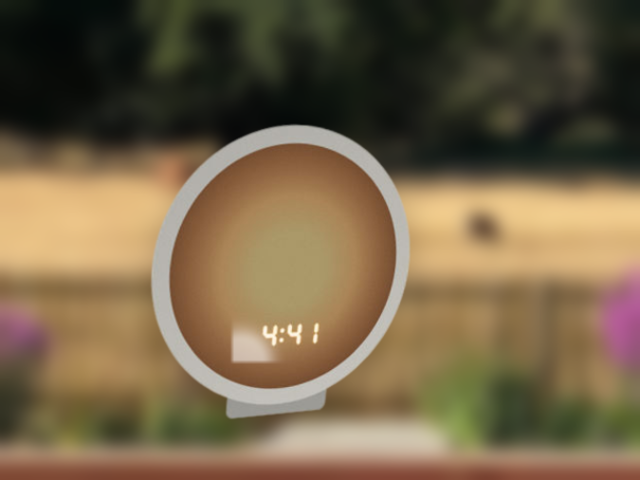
4:41
